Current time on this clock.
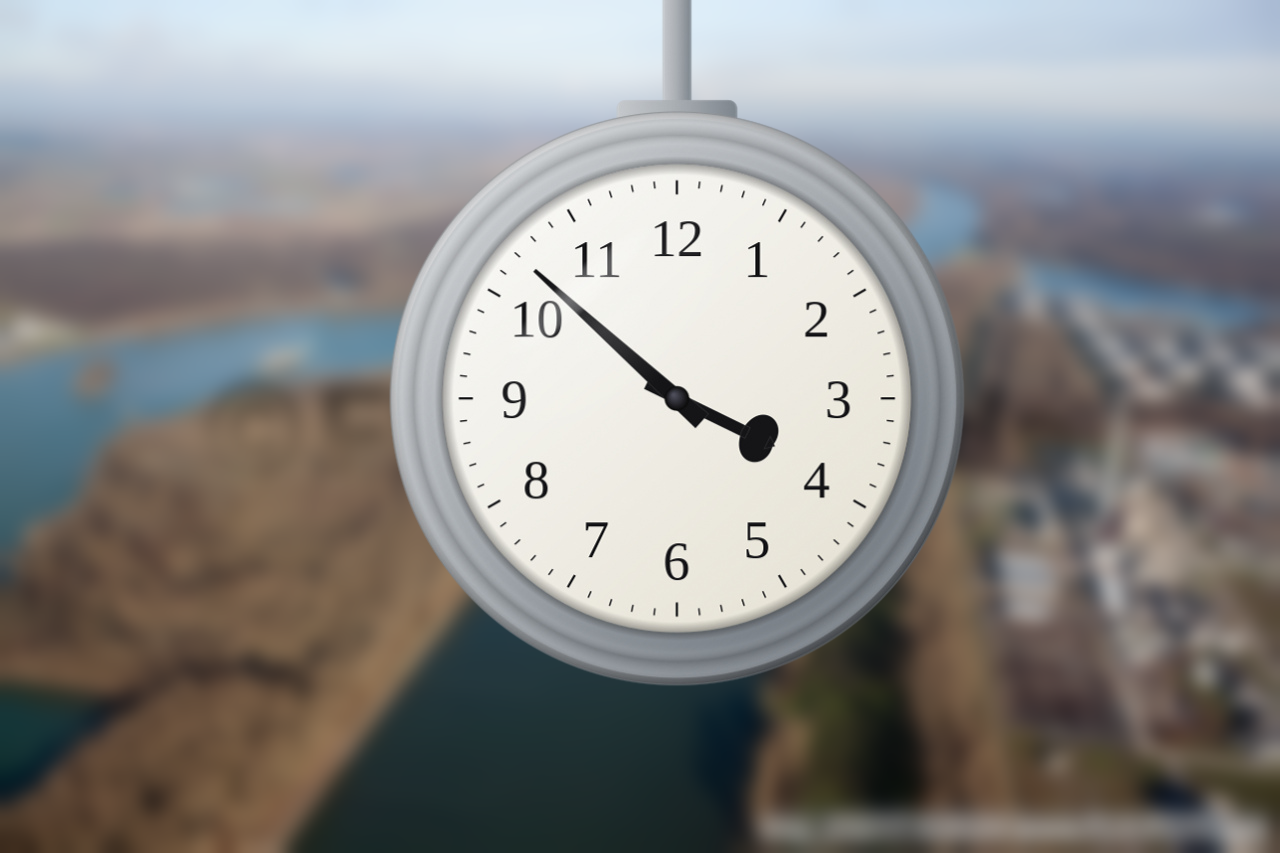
3:52
